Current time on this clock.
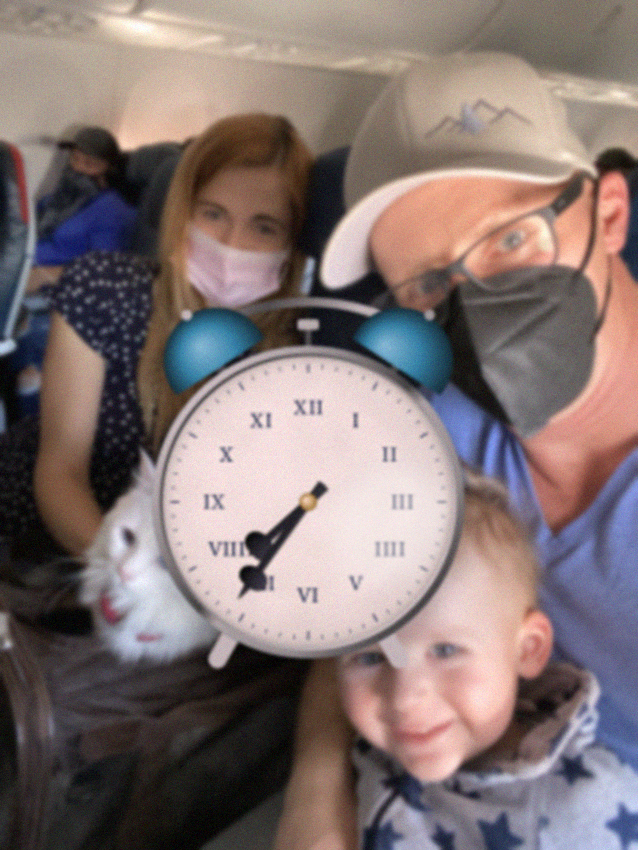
7:36
